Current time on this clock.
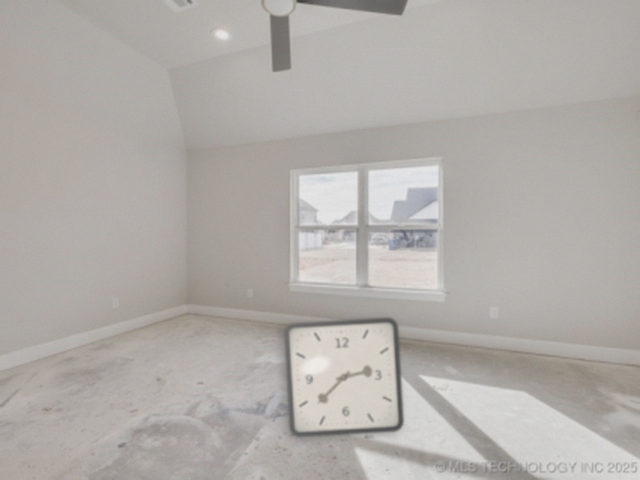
2:38
